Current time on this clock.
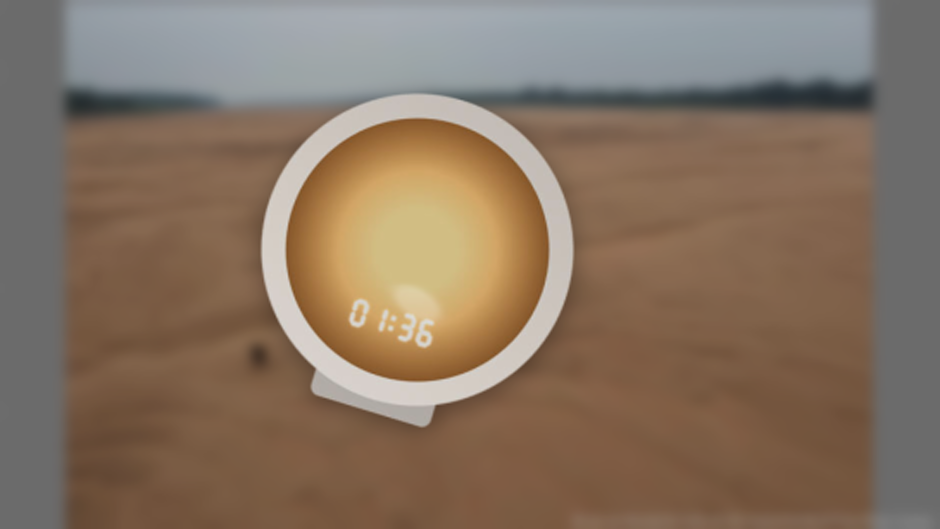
1:36
